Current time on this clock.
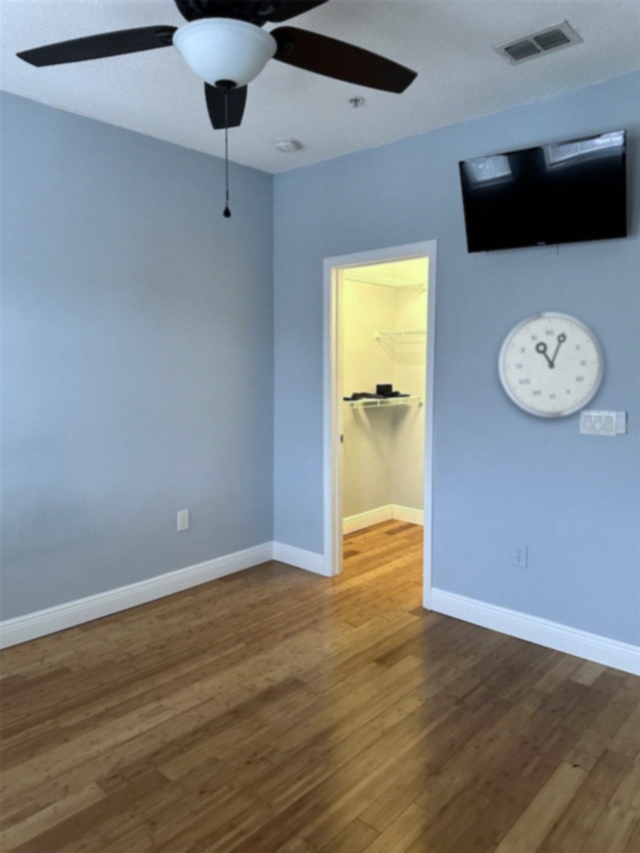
11:04
